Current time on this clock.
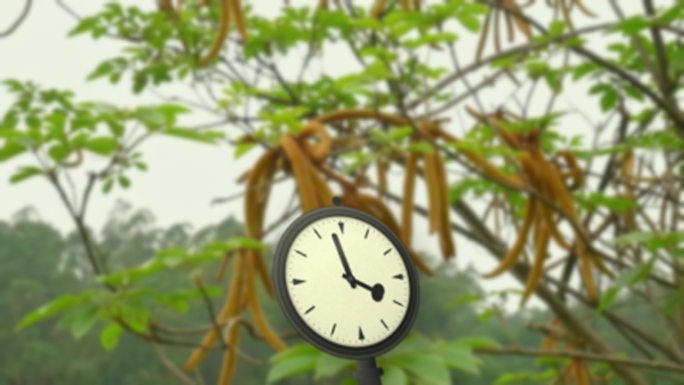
3:58
